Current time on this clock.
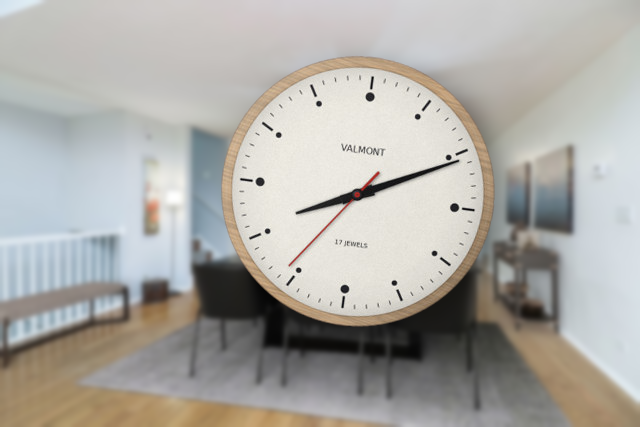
8:10:36
